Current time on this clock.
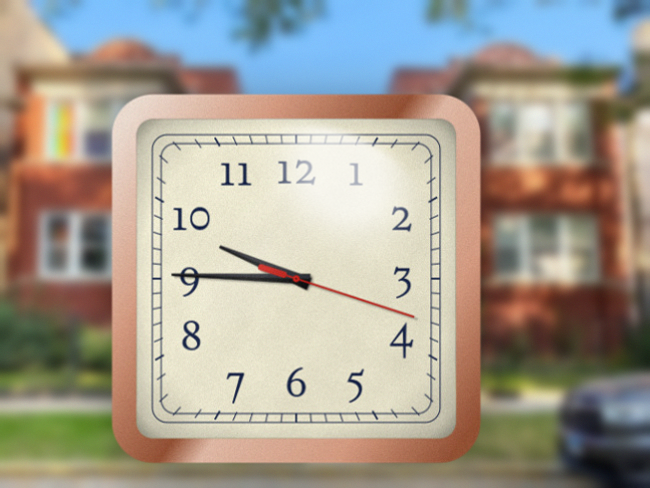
9:45:18
